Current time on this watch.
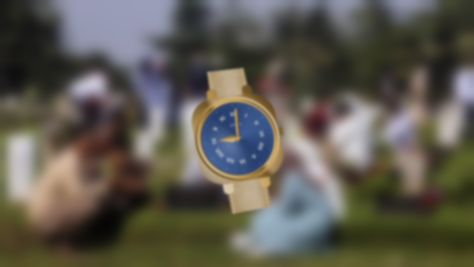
9:01
